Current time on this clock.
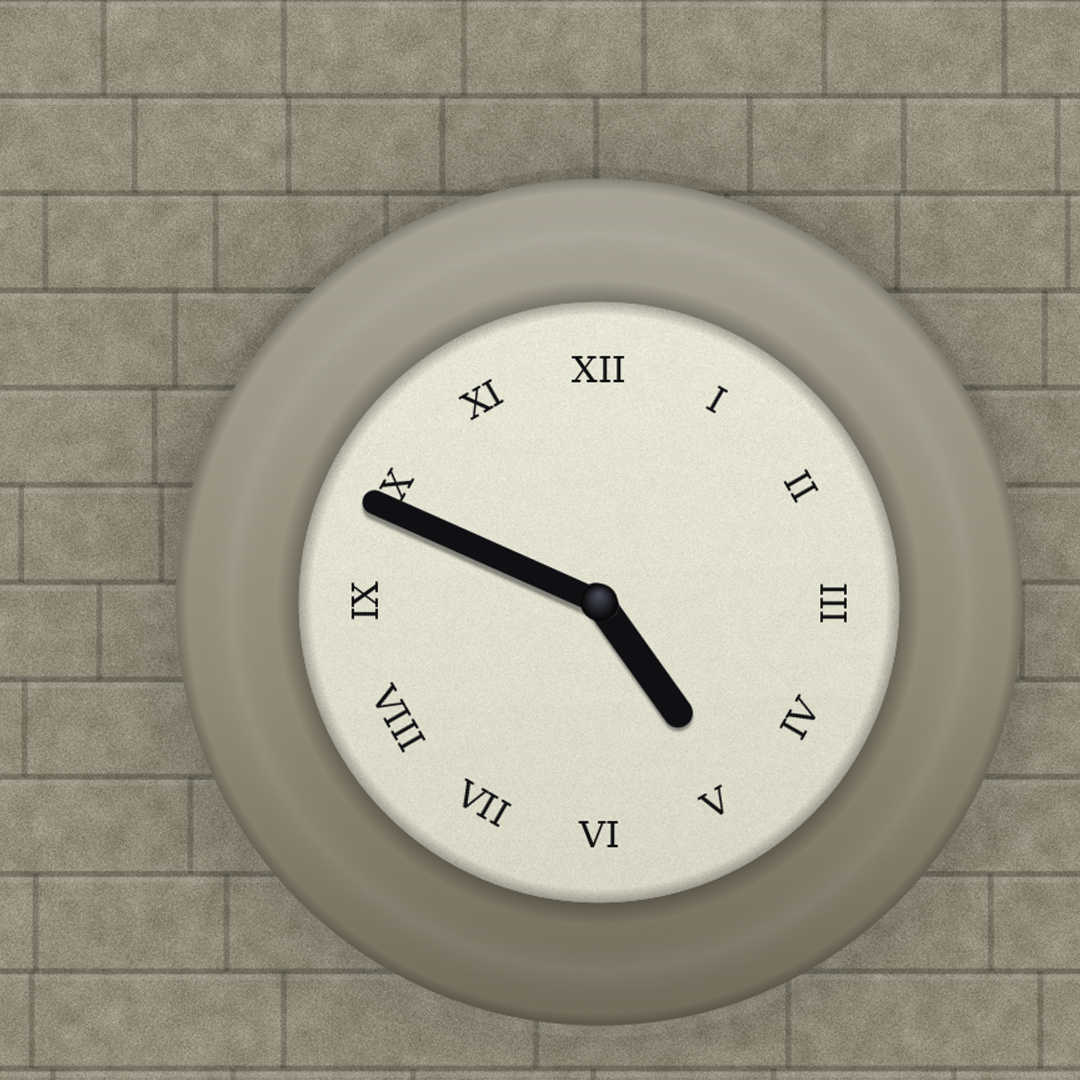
4:49
